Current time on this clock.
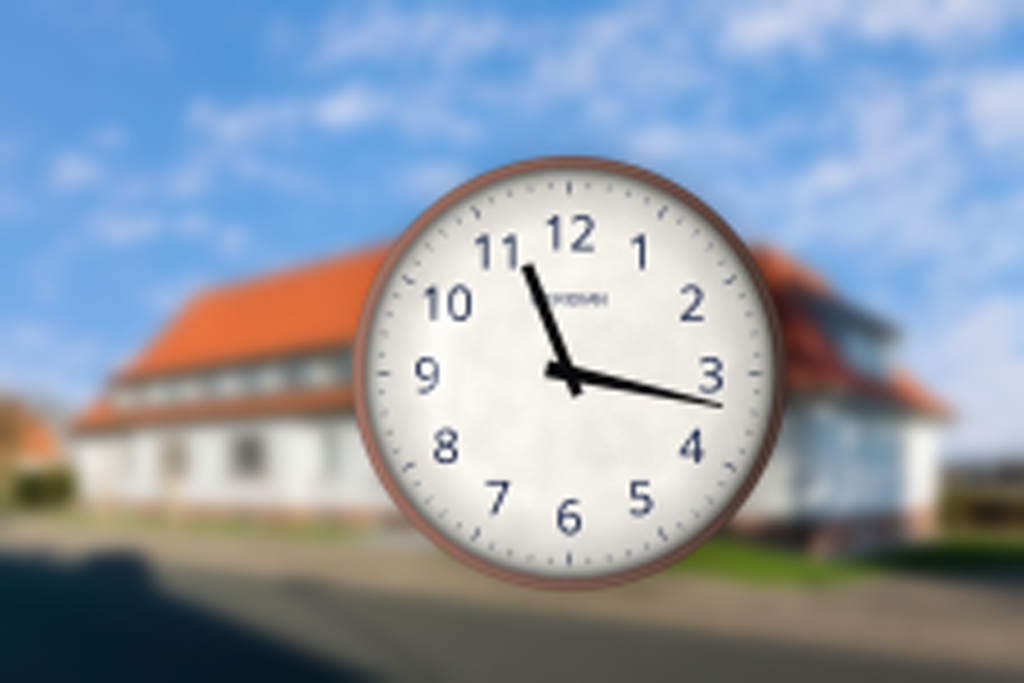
11:17
